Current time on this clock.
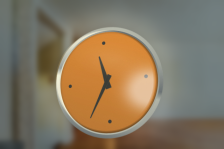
11:35
